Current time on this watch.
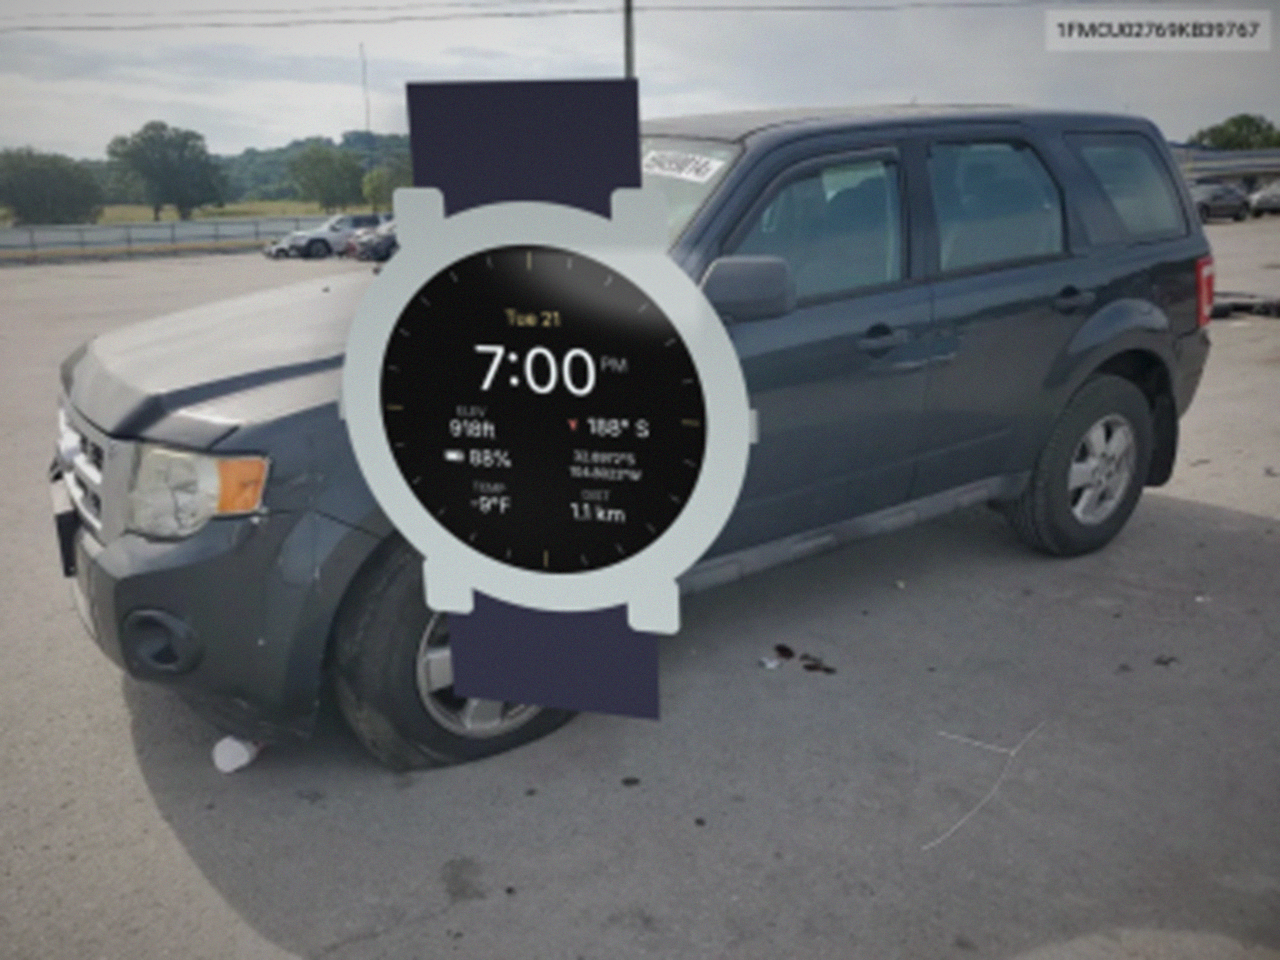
7:00
